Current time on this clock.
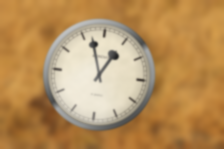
12:57
